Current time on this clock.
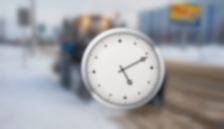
5:11
